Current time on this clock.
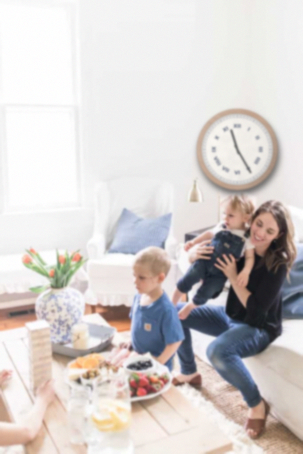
11:25
